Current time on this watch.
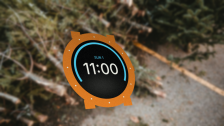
11:00
